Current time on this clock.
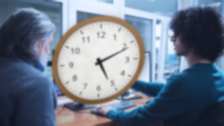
5:11
